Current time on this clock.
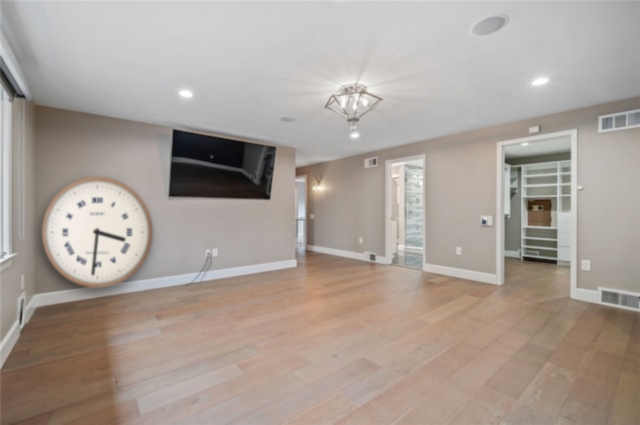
3:31
